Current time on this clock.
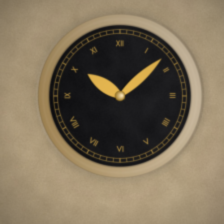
10:08
